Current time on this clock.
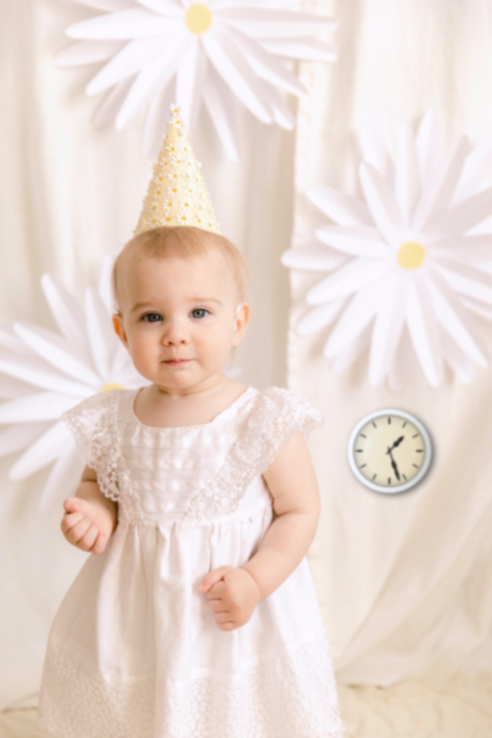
1:27
